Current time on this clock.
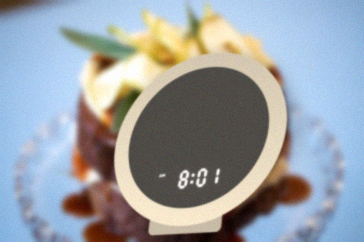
8:01
